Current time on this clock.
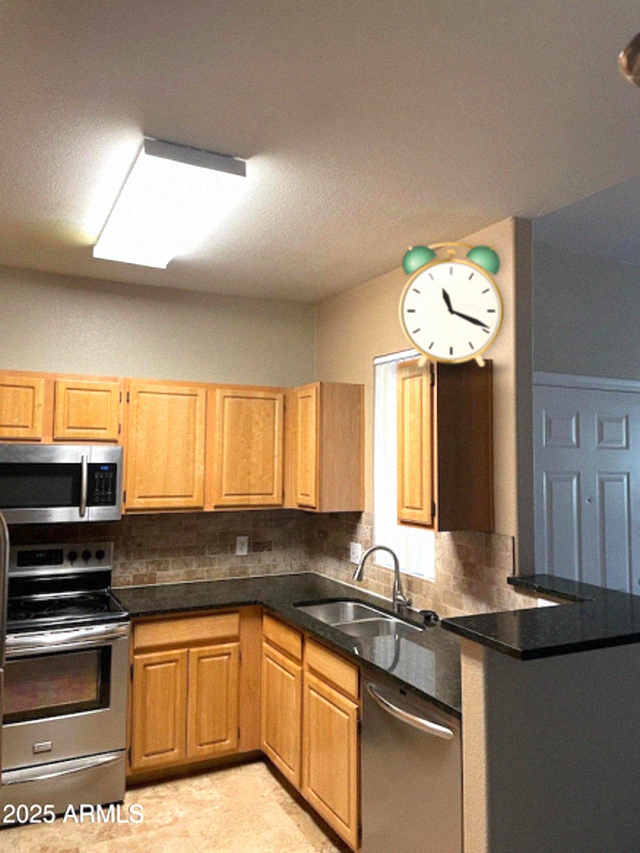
11:19
